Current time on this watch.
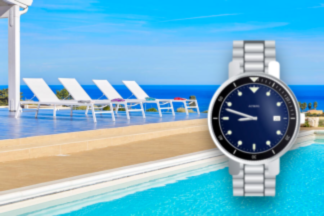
8:48
